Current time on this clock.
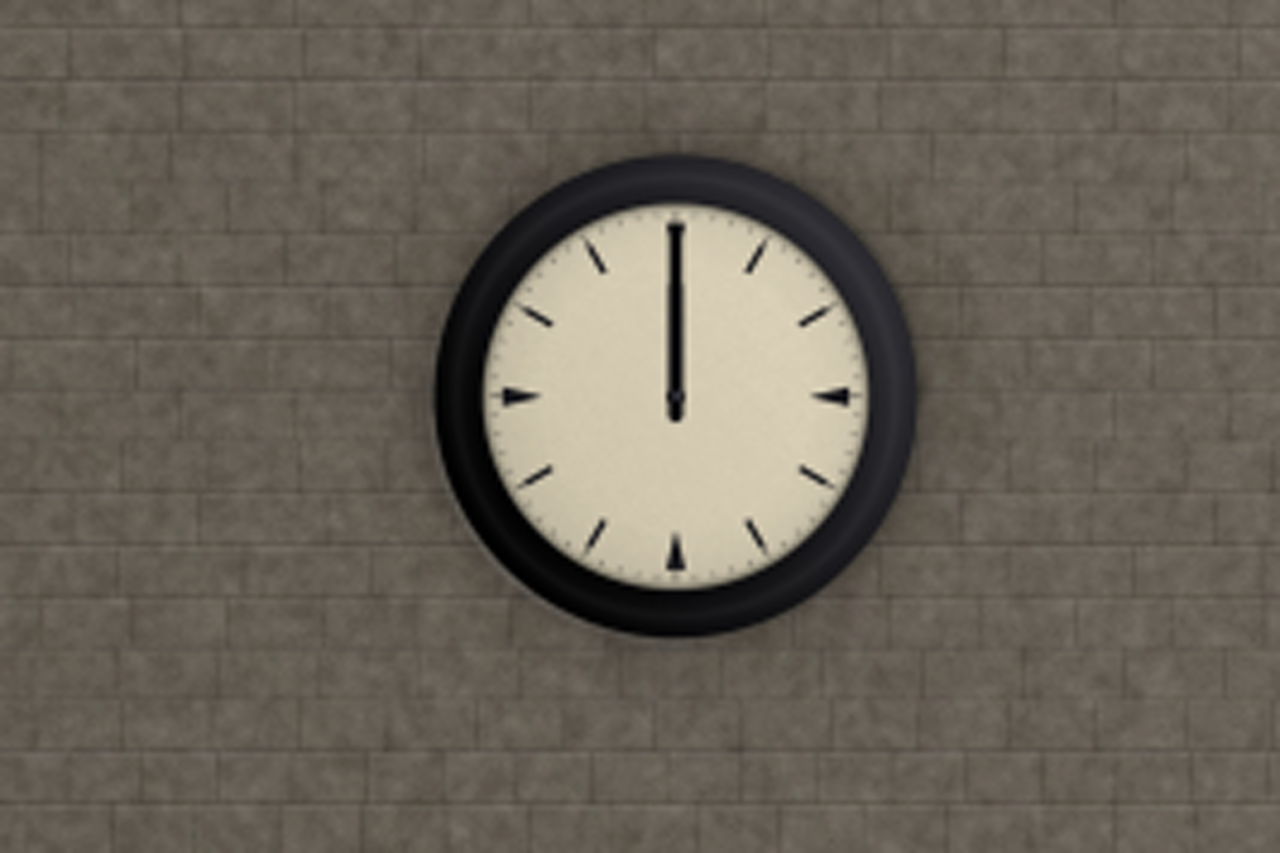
12:00
